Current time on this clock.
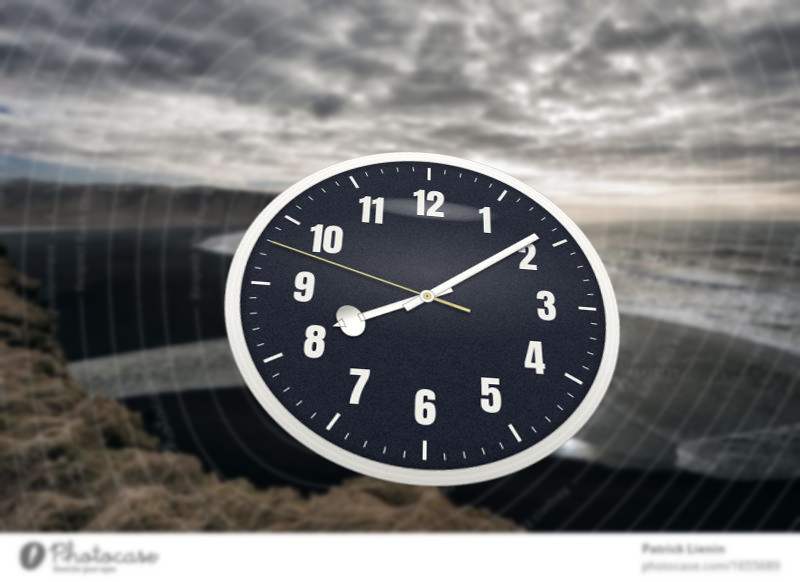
8:08:48
